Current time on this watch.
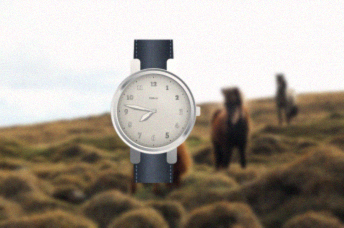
7:47
